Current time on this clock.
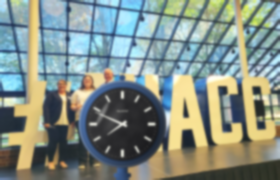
7:49
